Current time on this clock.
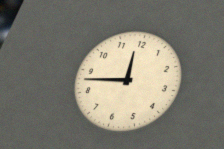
11:43
